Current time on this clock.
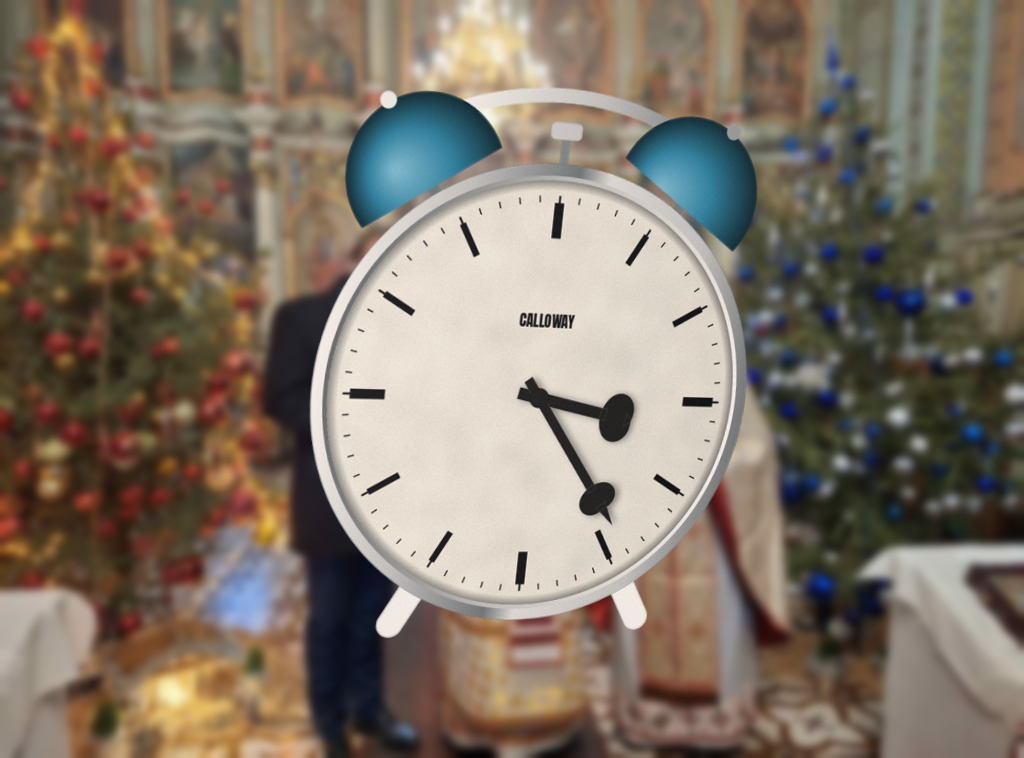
3:24
